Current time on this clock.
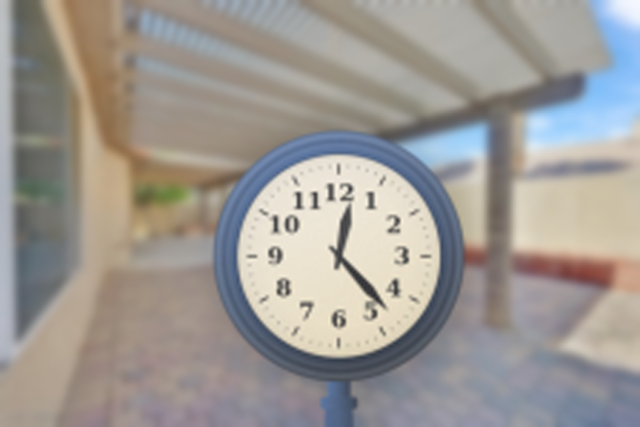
12:23
